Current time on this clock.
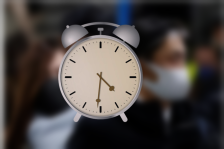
4:31
